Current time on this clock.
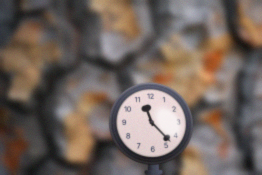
11:23
